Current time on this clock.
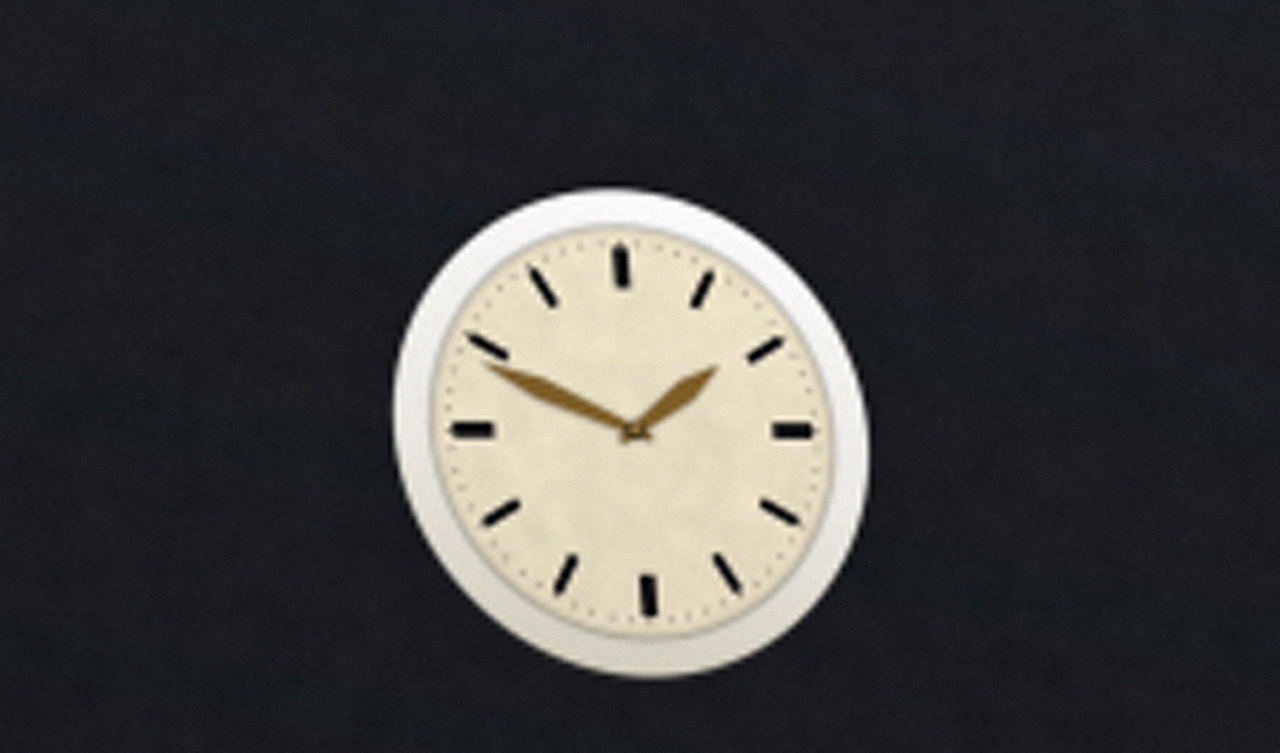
1:49
